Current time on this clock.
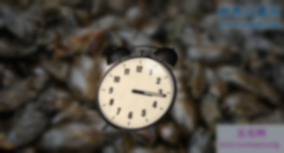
3:16
